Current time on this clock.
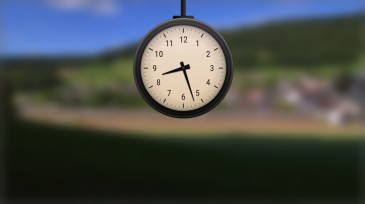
8:27
